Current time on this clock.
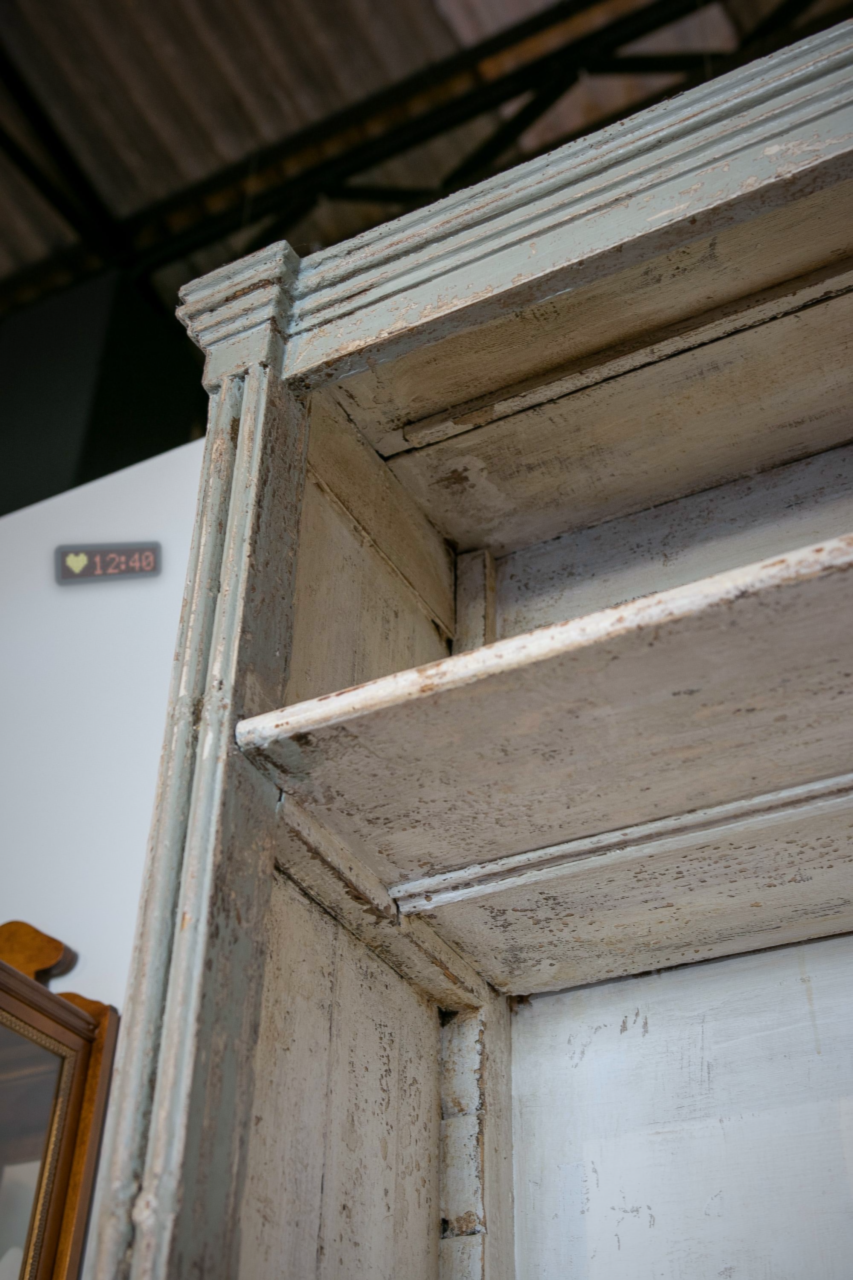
12:40
